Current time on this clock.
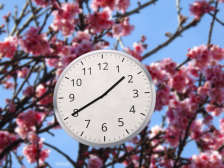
1:40
